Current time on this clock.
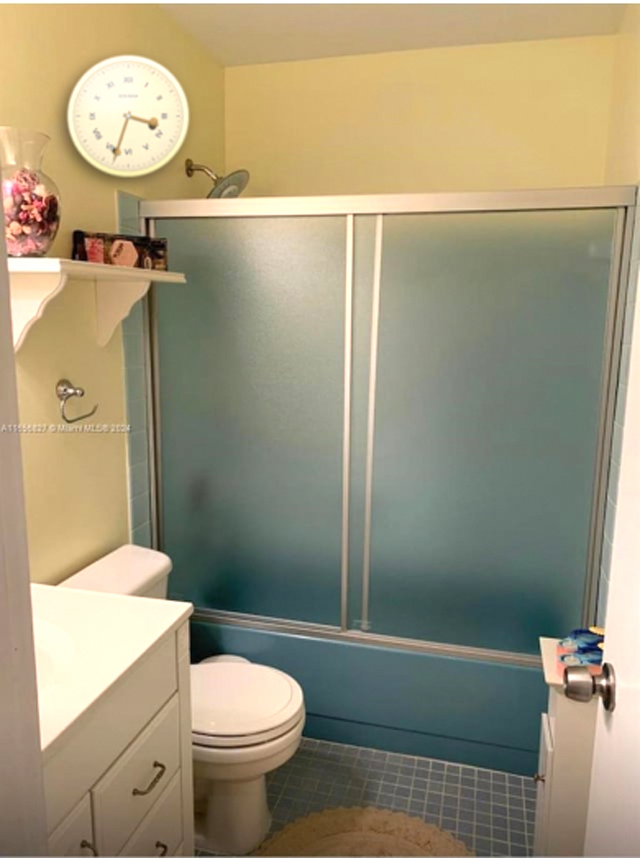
3:33
